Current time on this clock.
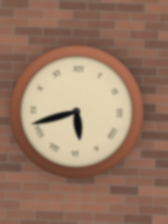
5:42
